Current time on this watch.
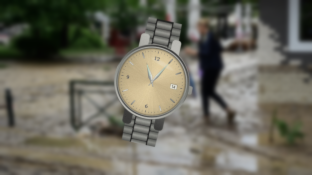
11:05
